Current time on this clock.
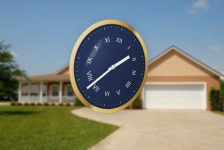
1:37
